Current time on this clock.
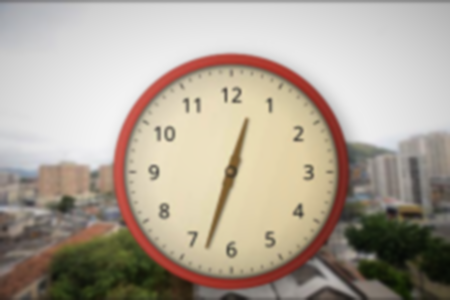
12:33
